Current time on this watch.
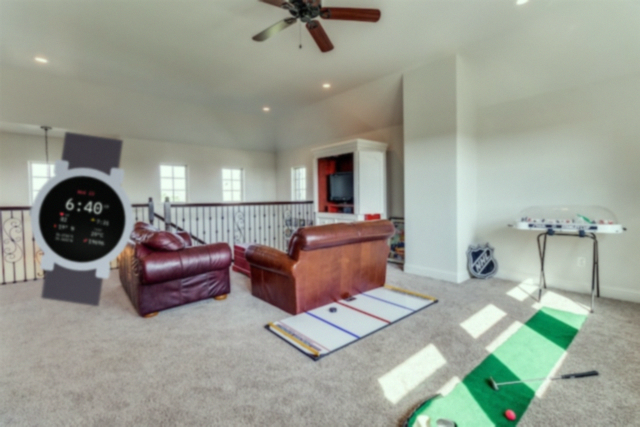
6:40
